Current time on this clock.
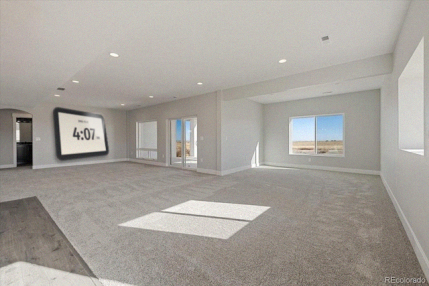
4:07
